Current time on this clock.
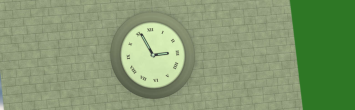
2:56
